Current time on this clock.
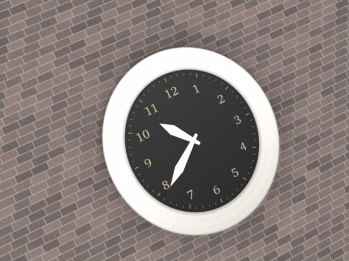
10:39
